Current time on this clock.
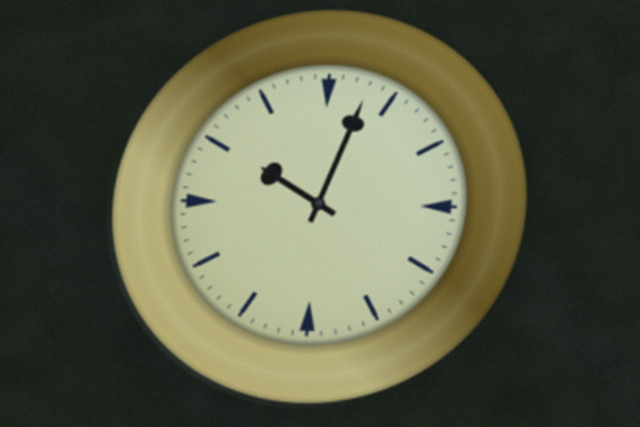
10:03
